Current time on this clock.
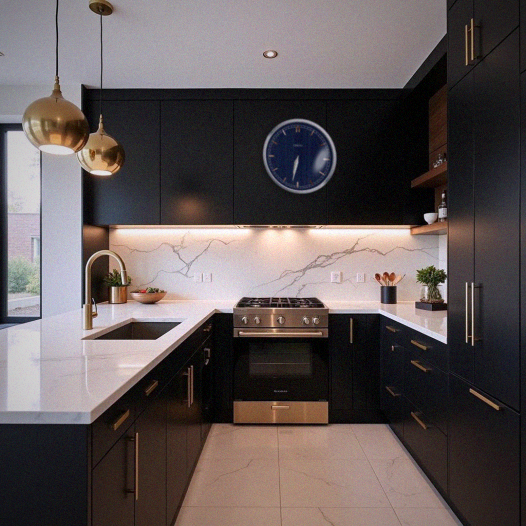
6:32
